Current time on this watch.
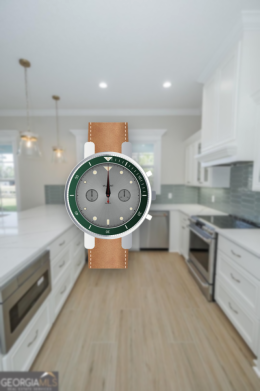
12:00
